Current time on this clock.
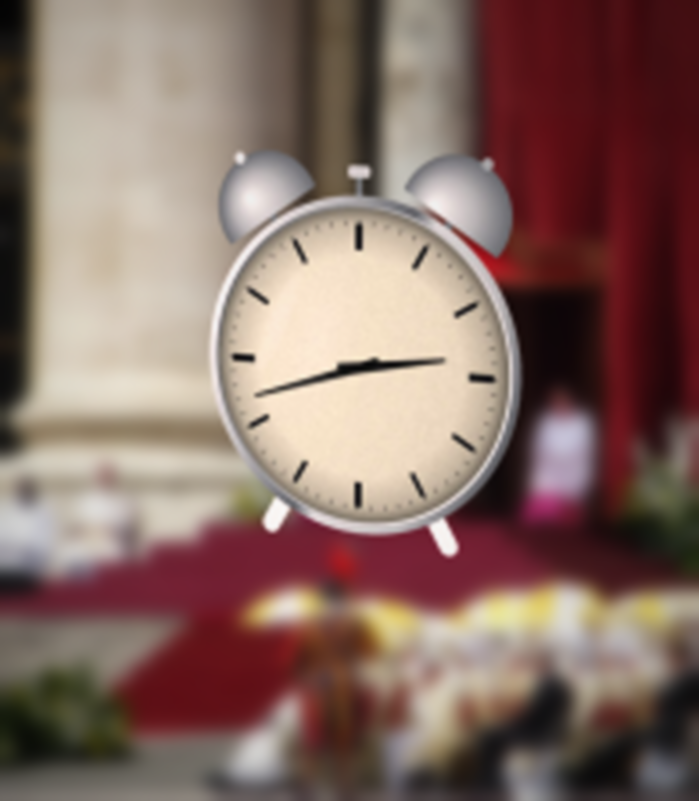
2:42
